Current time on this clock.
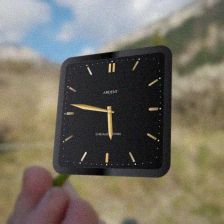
5:47
